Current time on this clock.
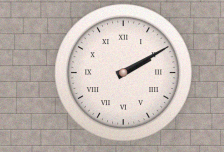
2:10
